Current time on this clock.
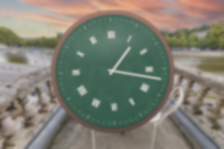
1:17
